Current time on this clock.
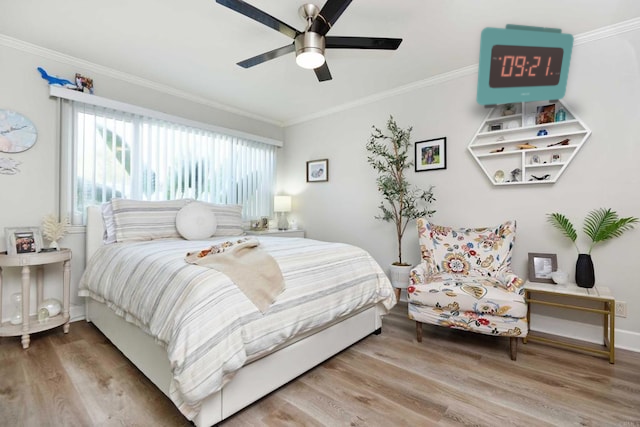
9:21
